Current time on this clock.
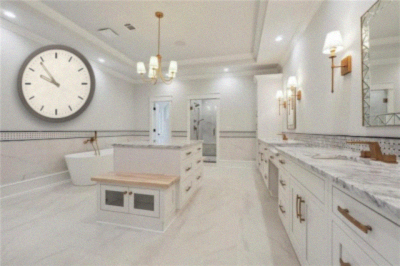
9:54
